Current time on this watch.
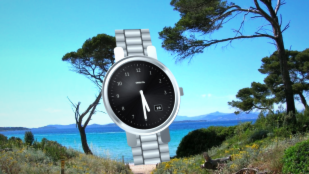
5:30
